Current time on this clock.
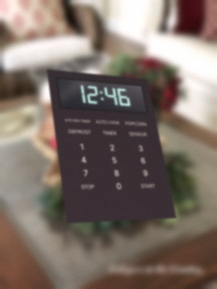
12:46
